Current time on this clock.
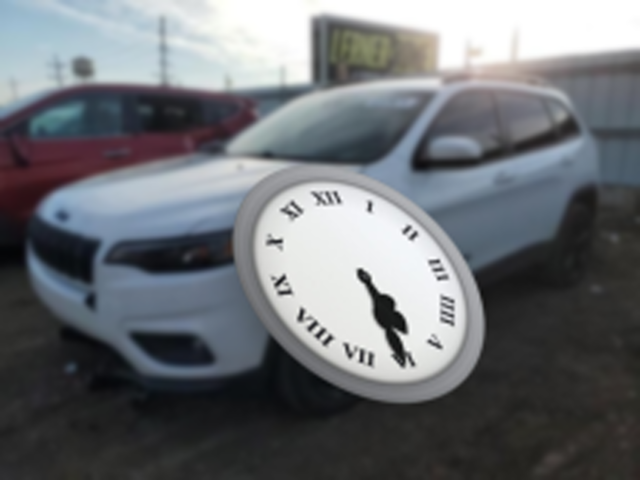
5:30
